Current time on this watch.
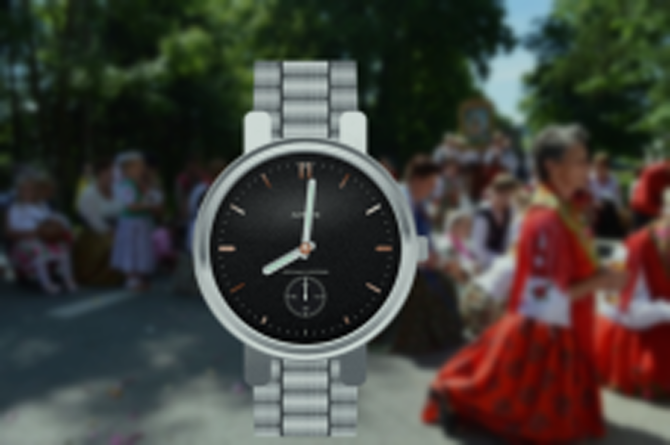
8:01
